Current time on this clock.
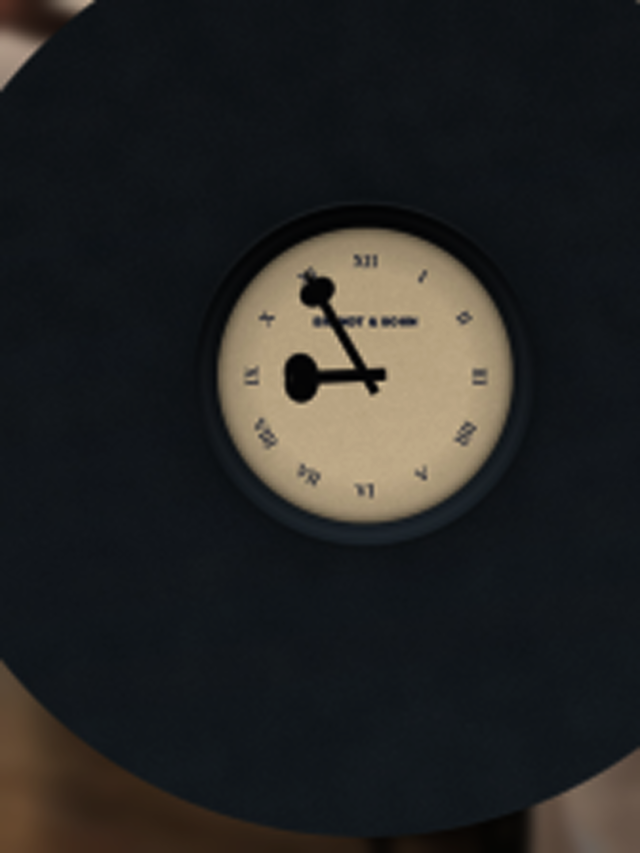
8:55
